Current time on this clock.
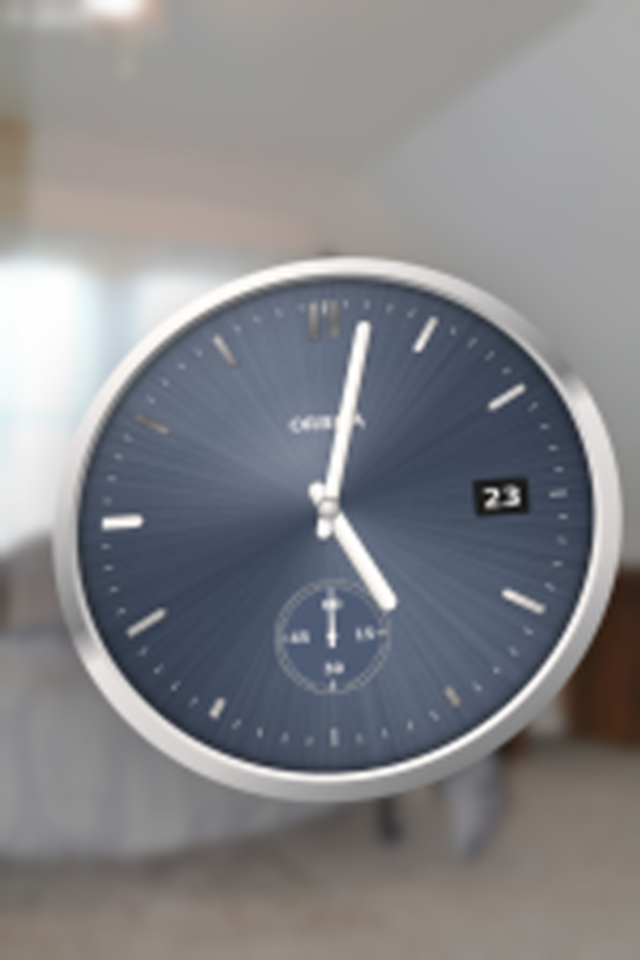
5:02
